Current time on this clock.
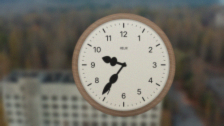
9:36
